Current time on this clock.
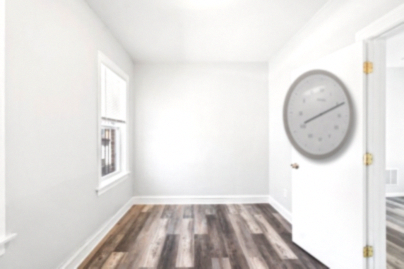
8:11
